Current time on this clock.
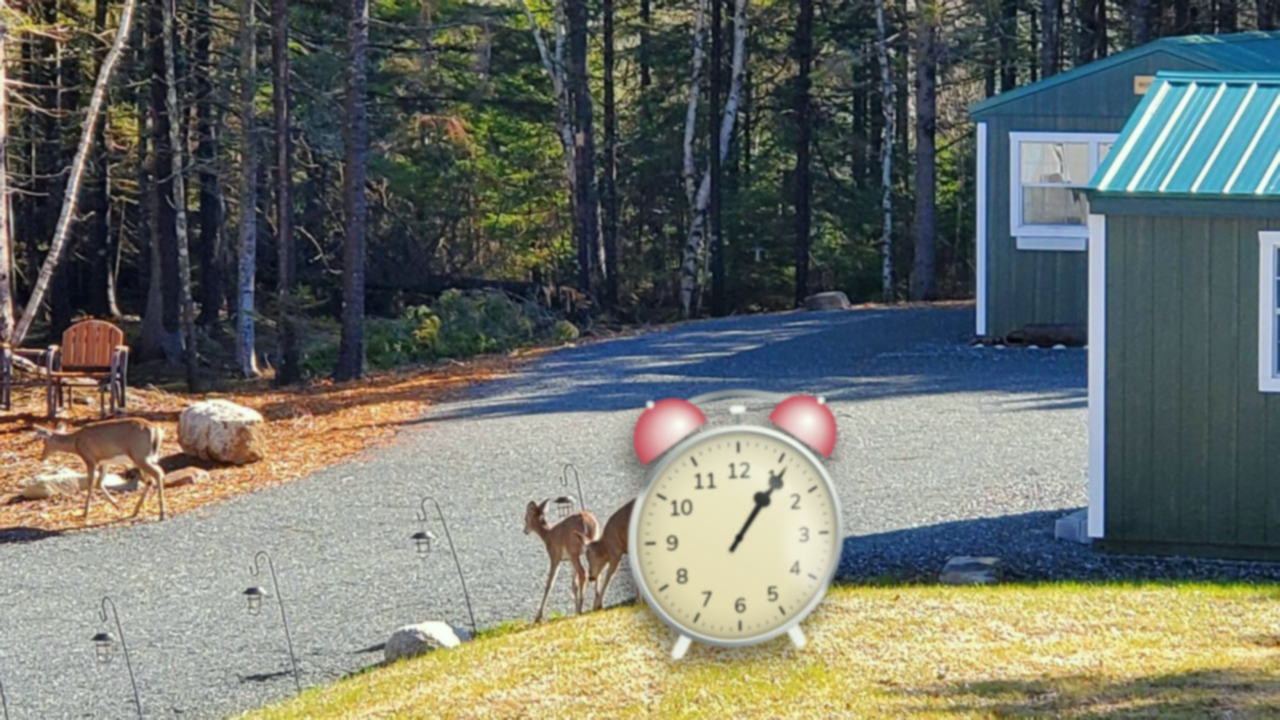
1:06
